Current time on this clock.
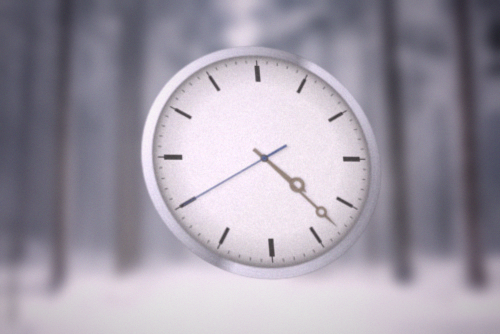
4:22:40
